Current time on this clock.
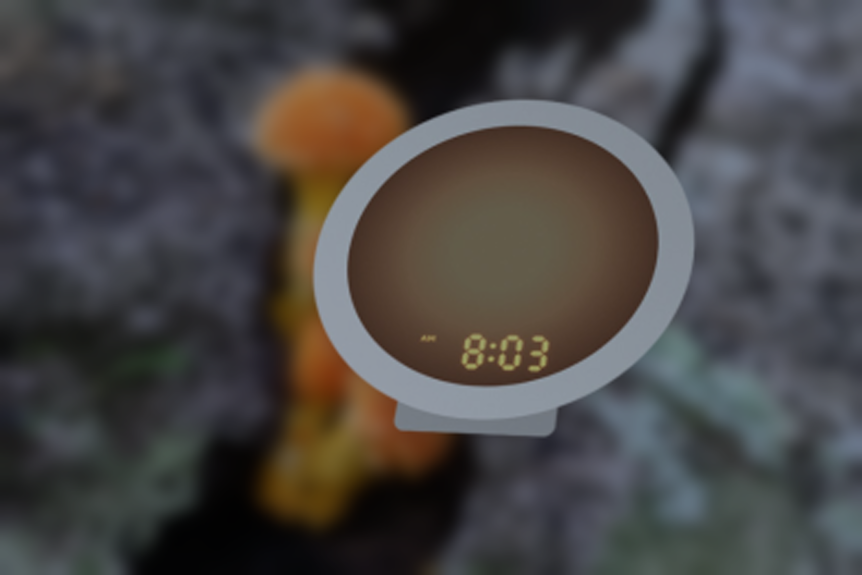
8:03
